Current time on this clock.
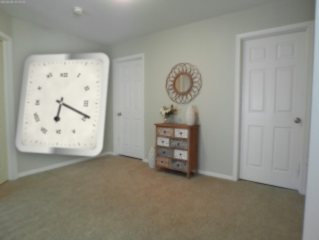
6:19
